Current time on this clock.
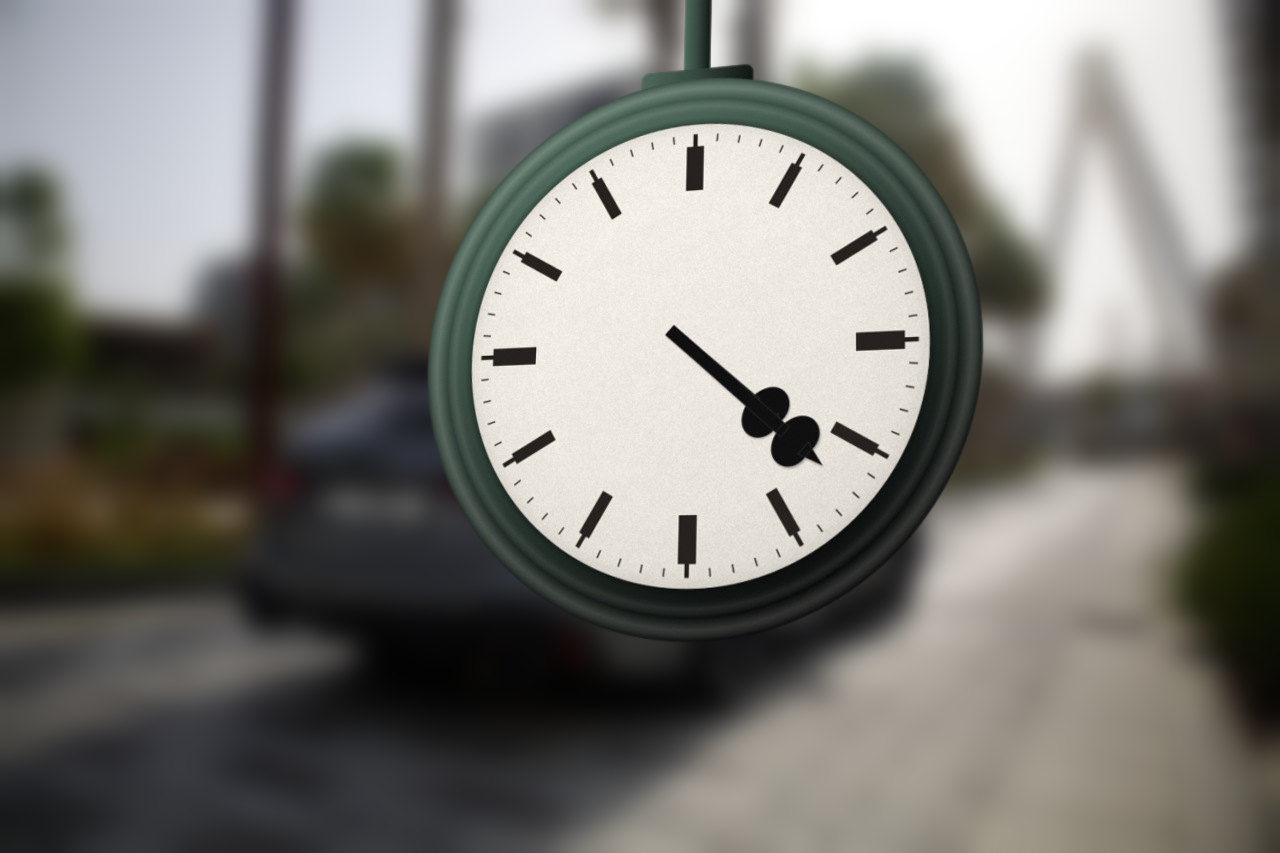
4:22
